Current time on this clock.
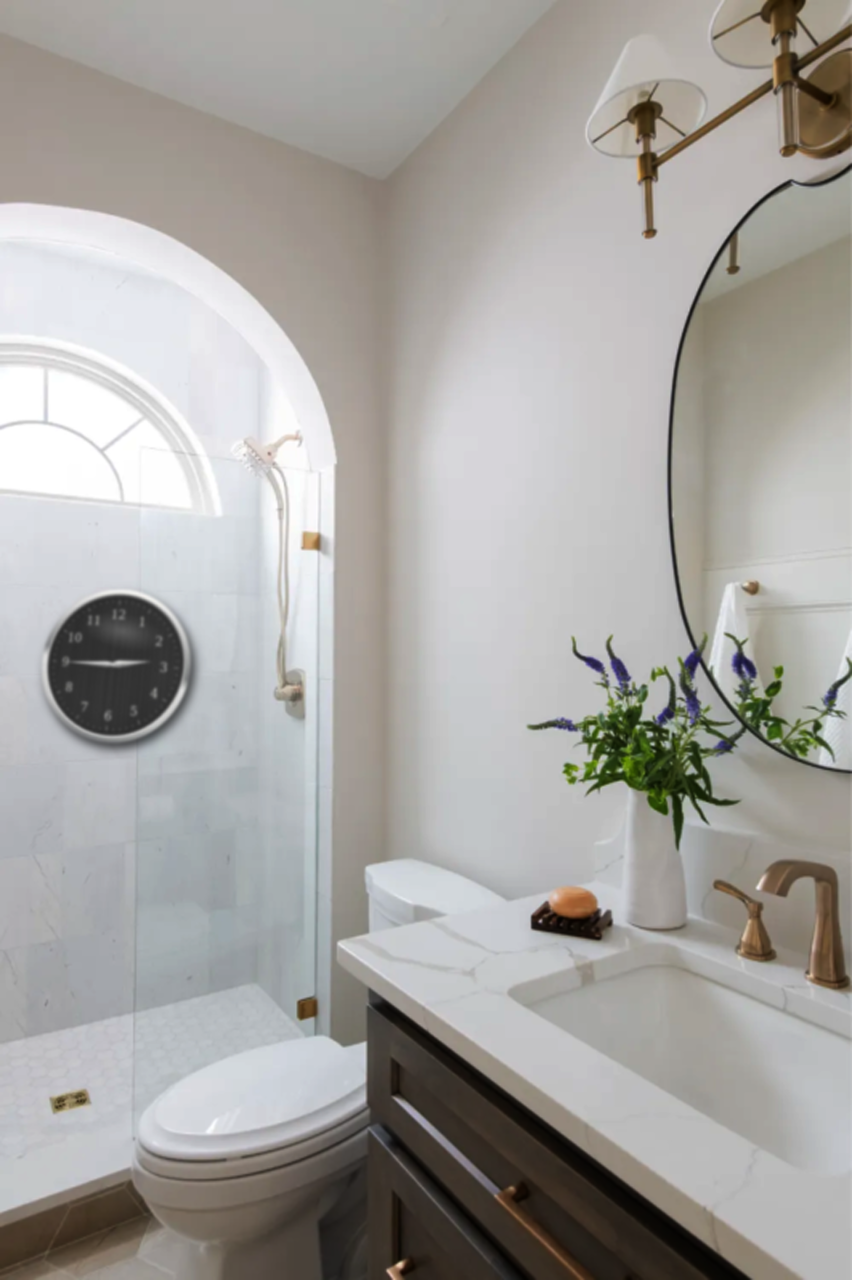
2:45
